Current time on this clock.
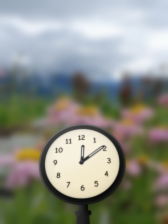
12:09
